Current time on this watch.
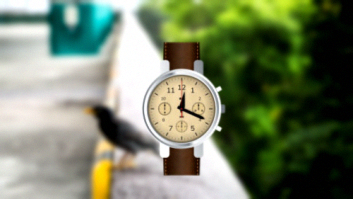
12:19
